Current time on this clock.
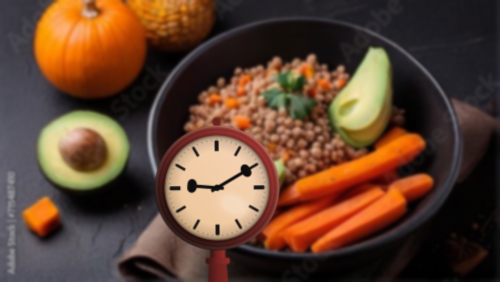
9:10
